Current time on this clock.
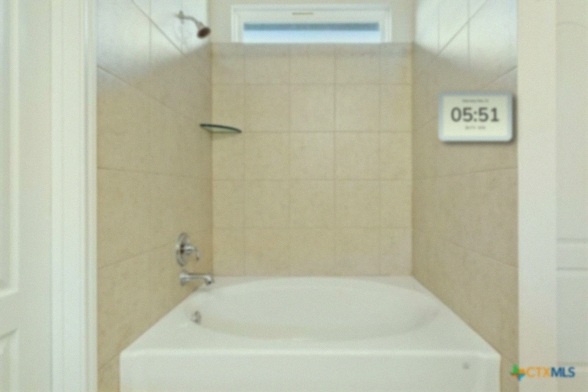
5:51
